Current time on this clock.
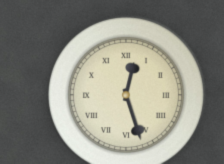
12:27
